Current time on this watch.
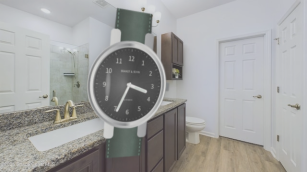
3:34
